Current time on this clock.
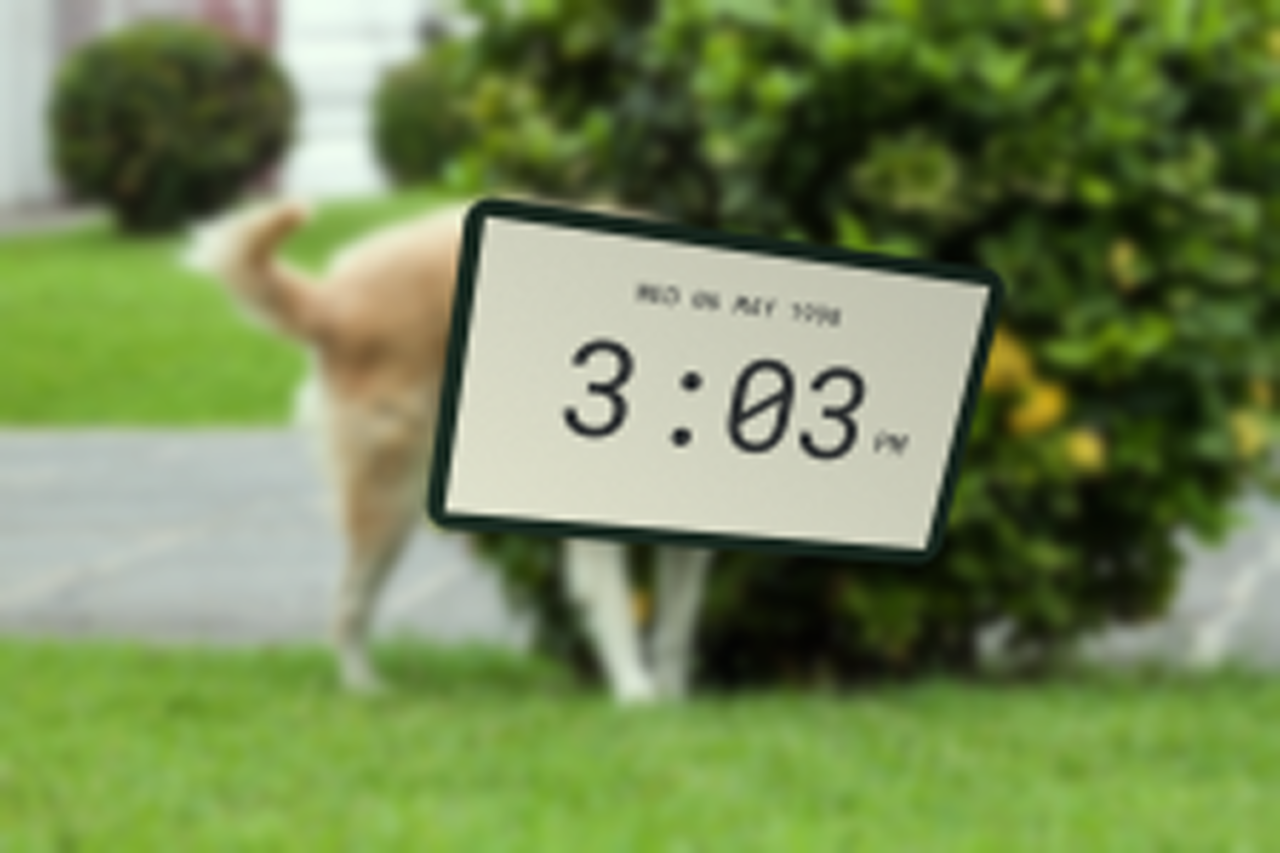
3:03
